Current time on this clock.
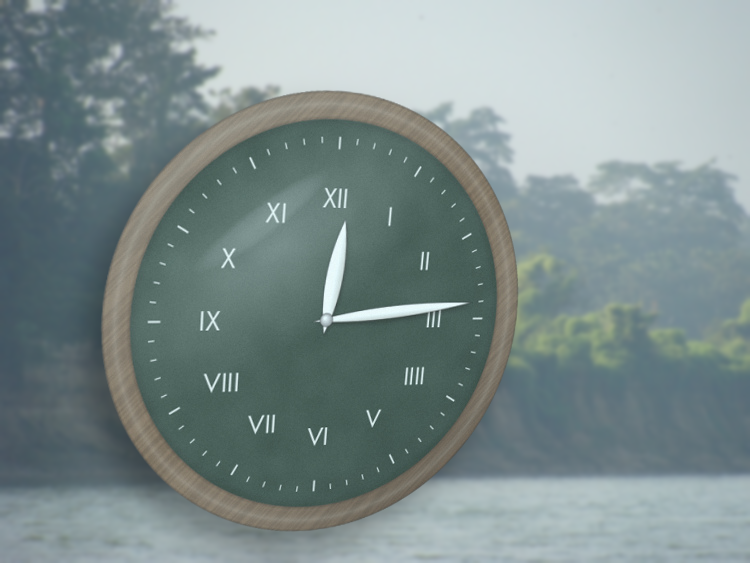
12:14
